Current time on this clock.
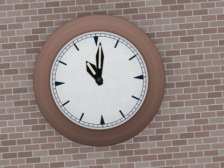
11:01
